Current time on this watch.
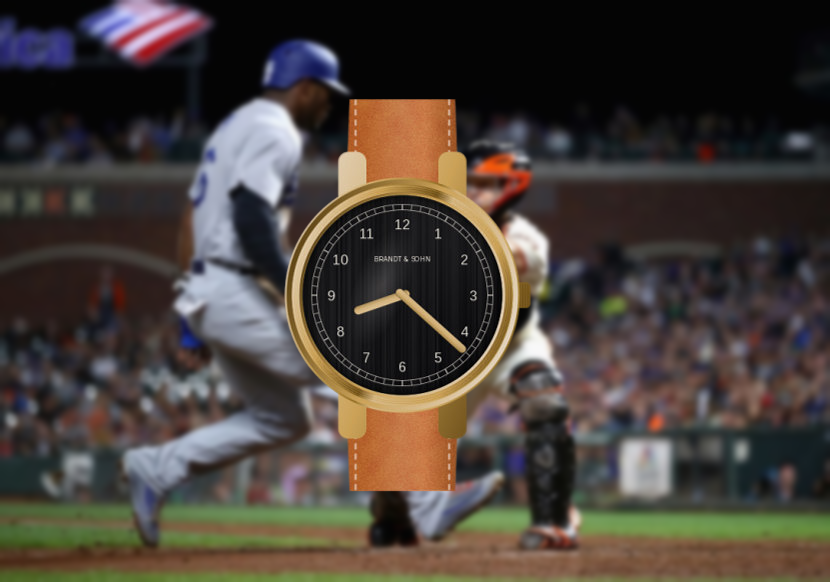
8:22
